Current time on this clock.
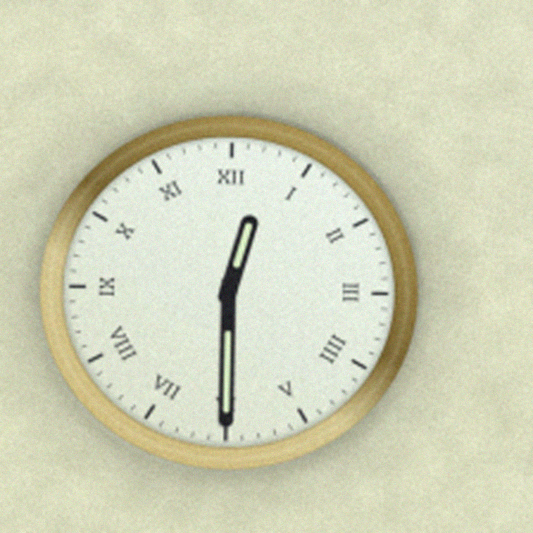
12:30
